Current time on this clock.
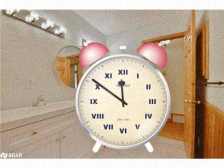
11:51
